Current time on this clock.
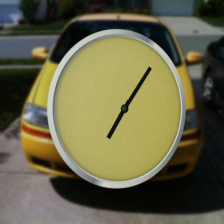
7:06
